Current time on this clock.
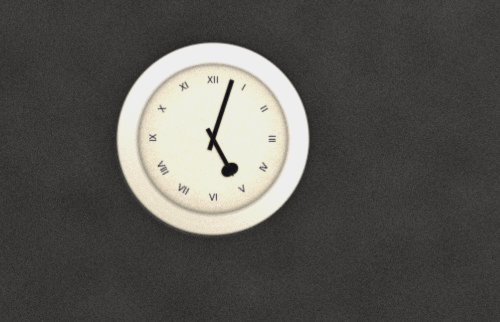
5:03
